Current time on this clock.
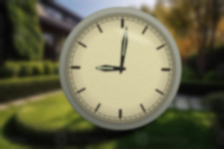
9:01
